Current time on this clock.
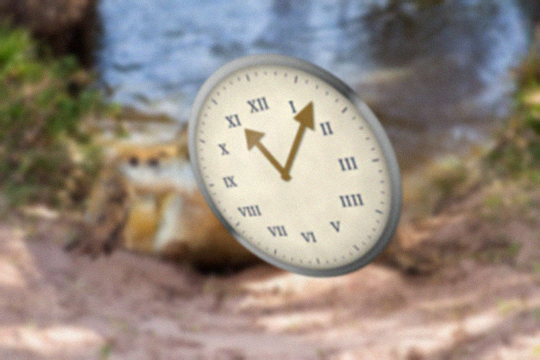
11:07
